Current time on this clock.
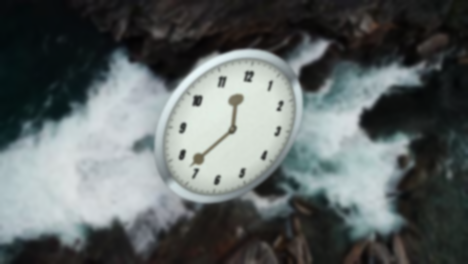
11:37
